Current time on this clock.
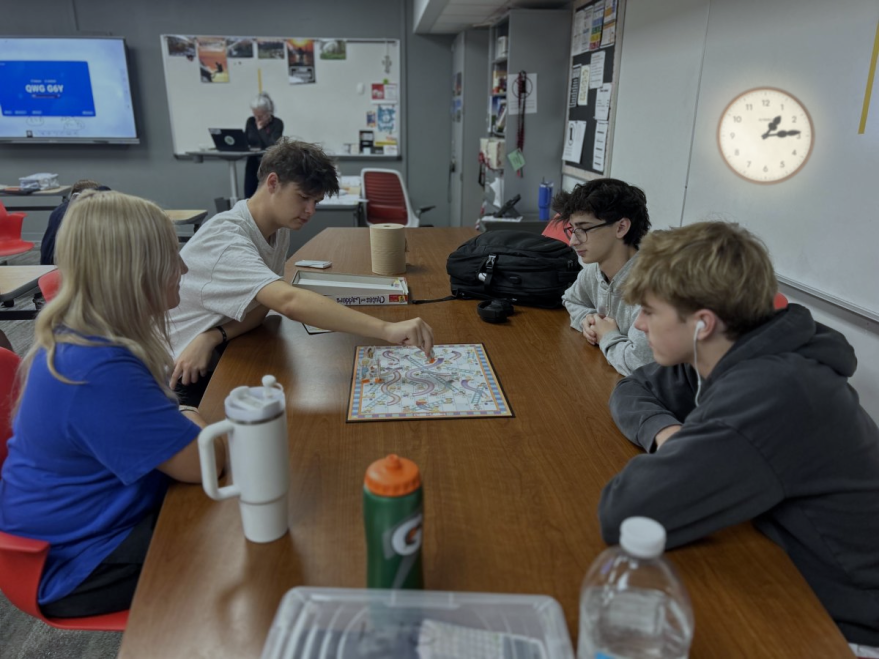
1:14
